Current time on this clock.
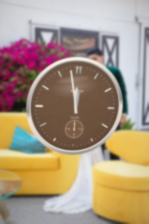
11:58
